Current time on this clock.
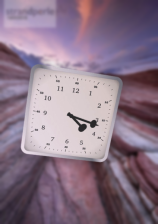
4:17
